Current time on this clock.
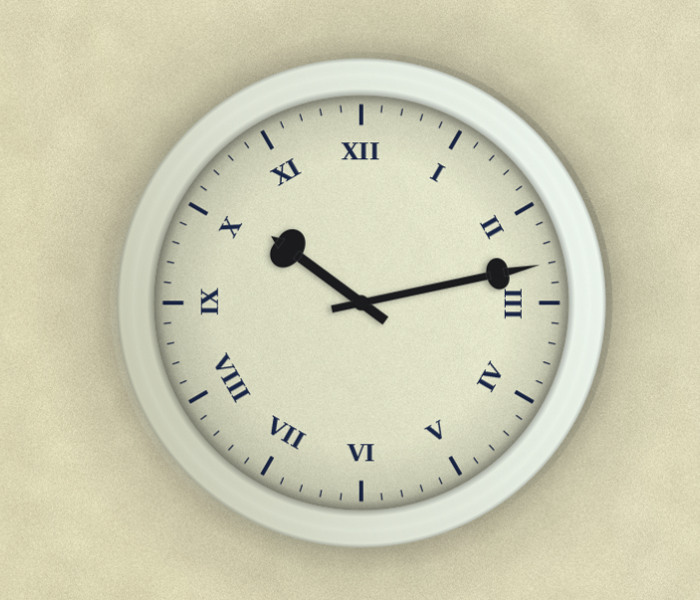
10:13
